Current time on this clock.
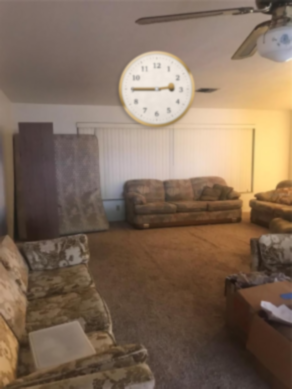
2:45
